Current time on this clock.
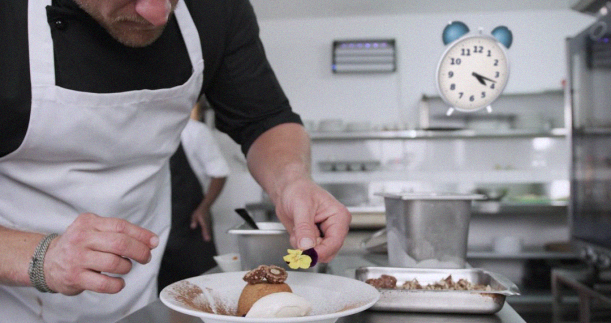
4:18
